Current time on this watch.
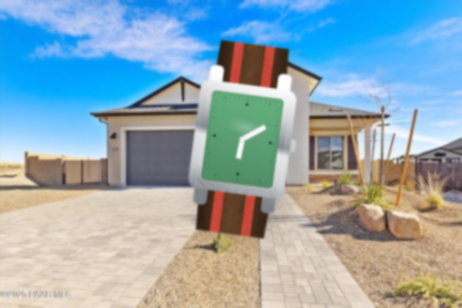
6:09
